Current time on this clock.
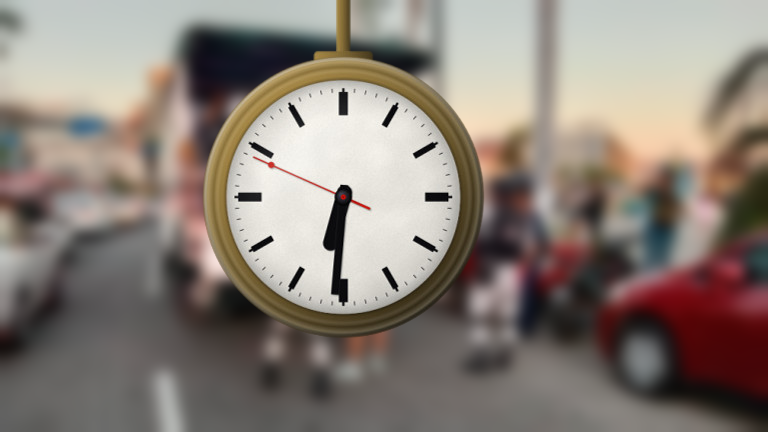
6:30:49
